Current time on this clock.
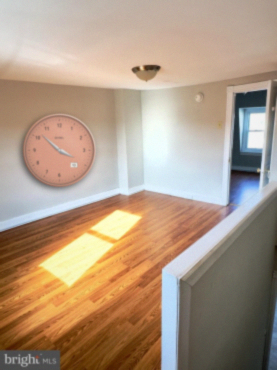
3:52
